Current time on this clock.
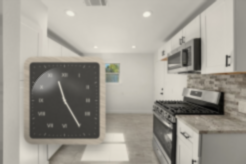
11:25
